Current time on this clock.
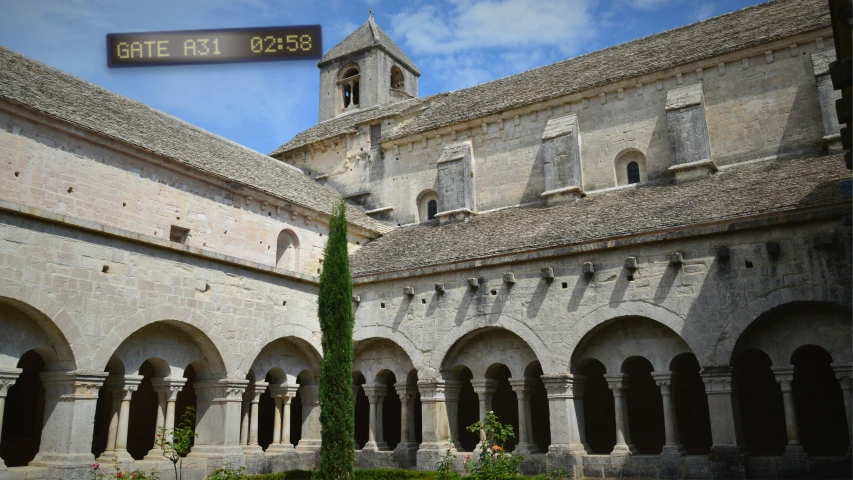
2:58
